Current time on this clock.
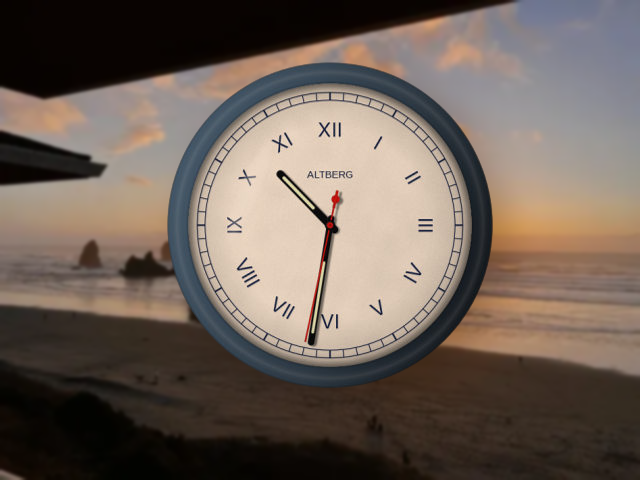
10:31:32
